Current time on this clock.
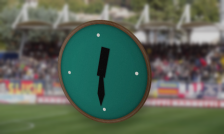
12:31
